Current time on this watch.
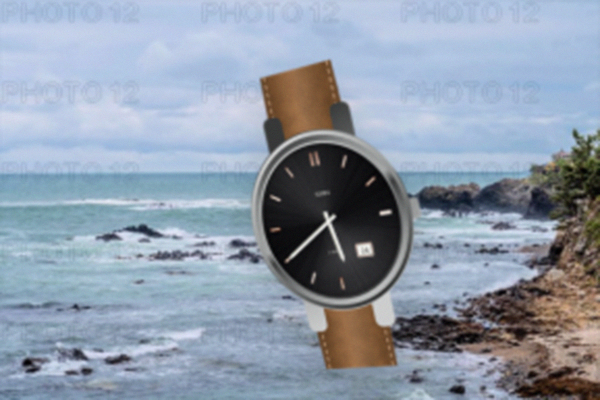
5:40
